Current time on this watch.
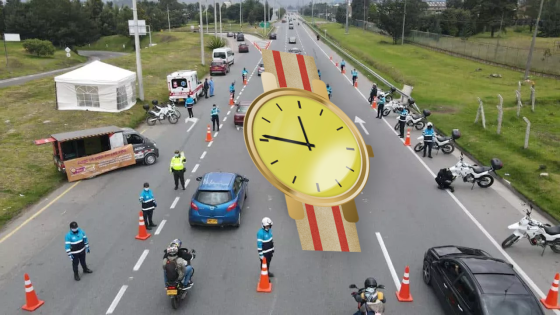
11:46
